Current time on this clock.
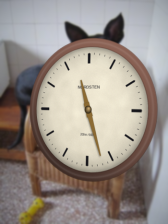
11:27
